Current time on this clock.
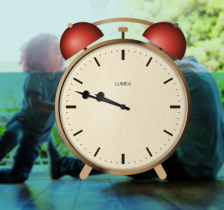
9:48
